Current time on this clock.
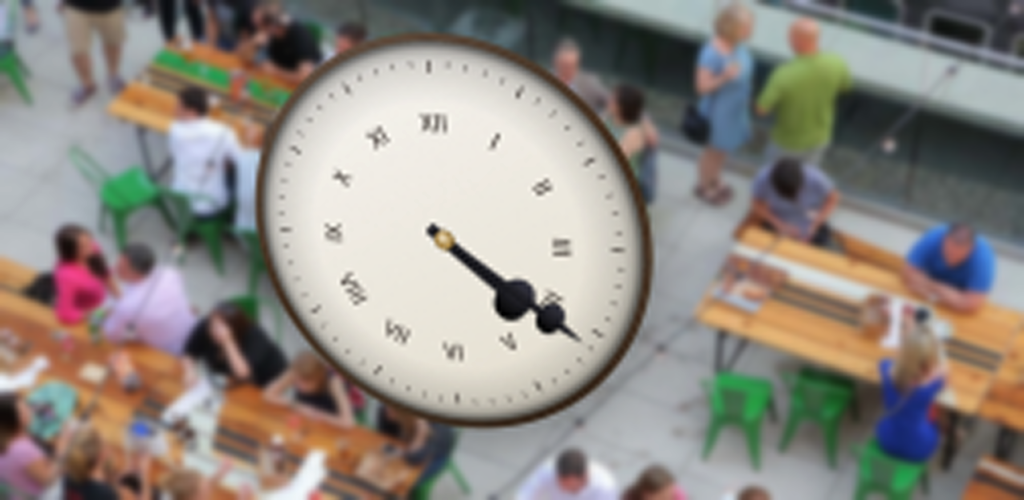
4:21
